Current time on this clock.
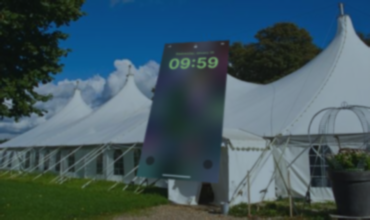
9:59
